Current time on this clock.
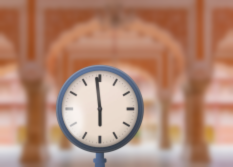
5:59
